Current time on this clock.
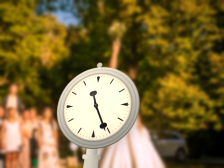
11:26
